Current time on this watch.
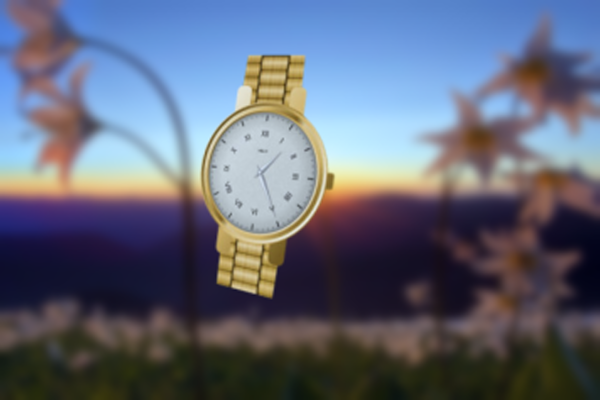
1:25
